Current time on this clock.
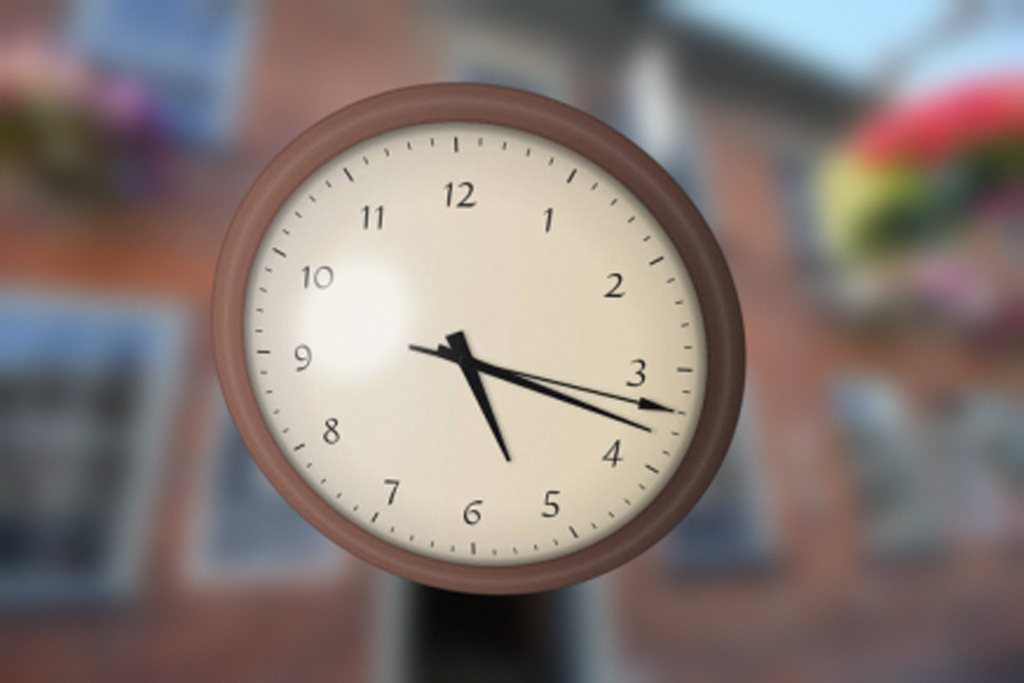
5:18:17
